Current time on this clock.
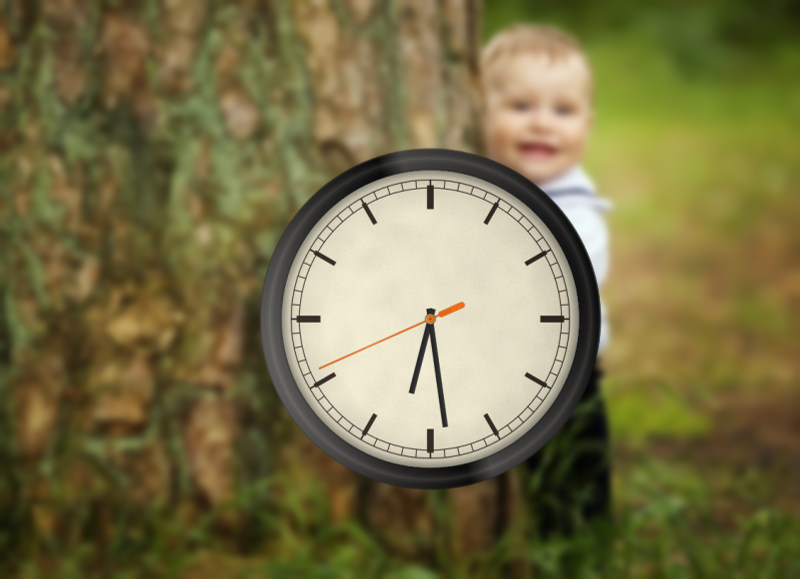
6:28:41
